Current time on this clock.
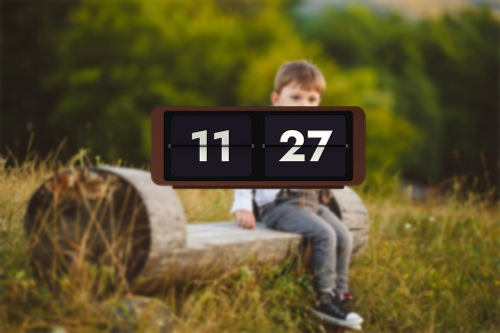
11:27
